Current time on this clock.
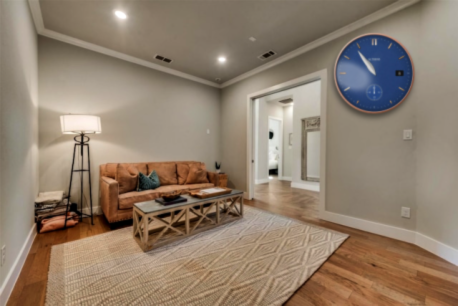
10:54
